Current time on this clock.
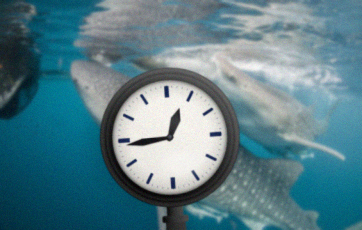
12:44
